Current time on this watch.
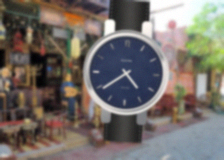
4:39
